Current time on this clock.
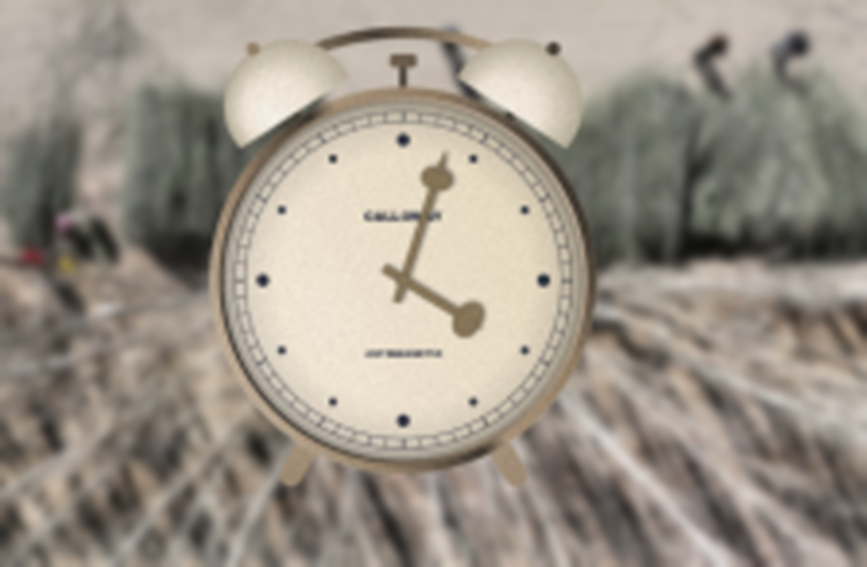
4:03
